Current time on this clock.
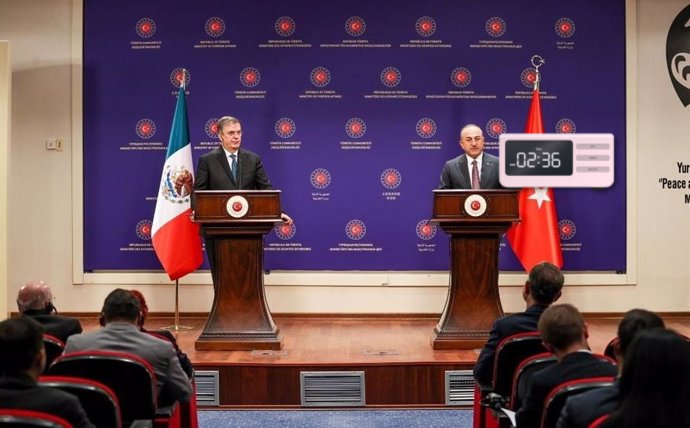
2:36
